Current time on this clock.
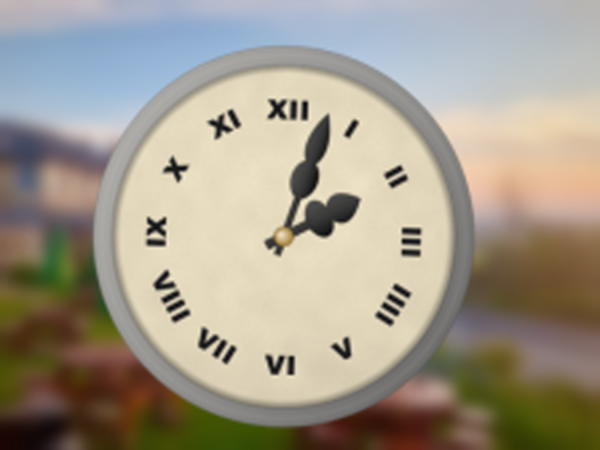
2:03
